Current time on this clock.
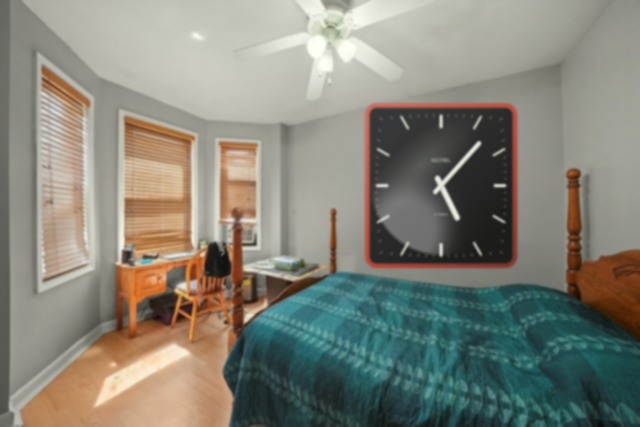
5:07
